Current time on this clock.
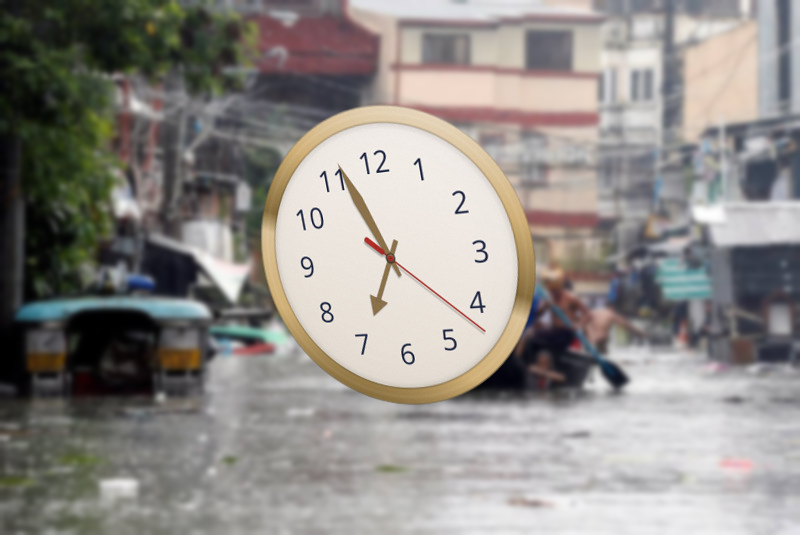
6:56:22
